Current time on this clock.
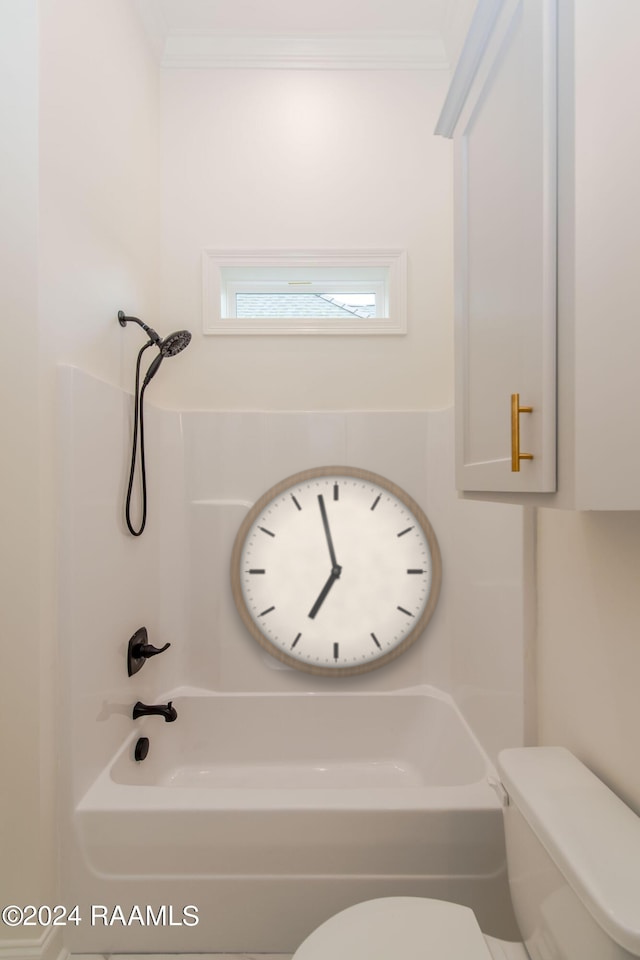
6:58
